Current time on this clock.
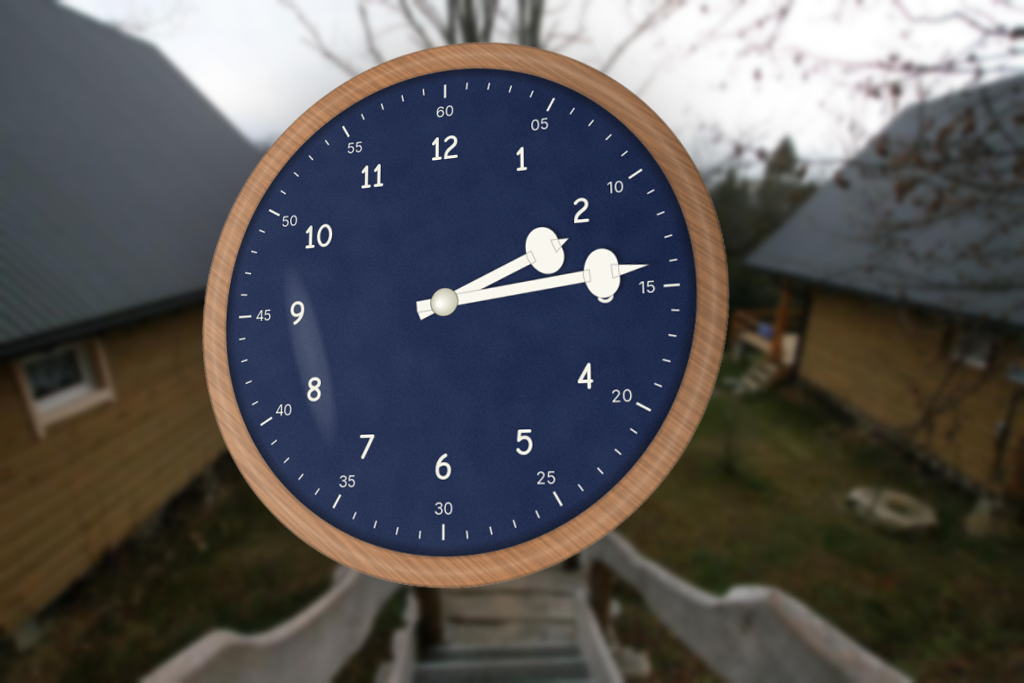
2:14
